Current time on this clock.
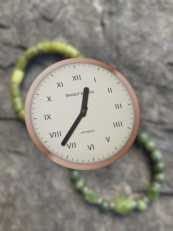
12:37
